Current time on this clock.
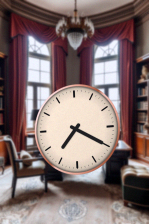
7:20
